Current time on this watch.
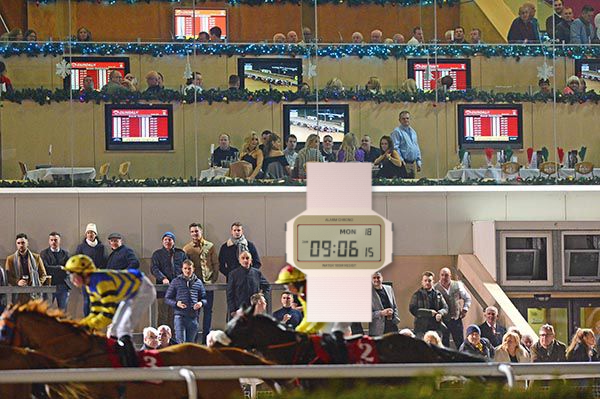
9:06:15
